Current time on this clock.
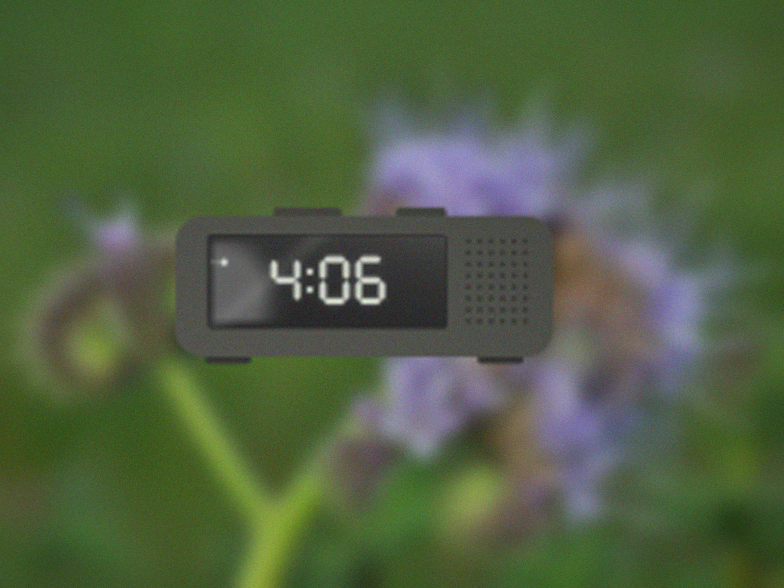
4:06
